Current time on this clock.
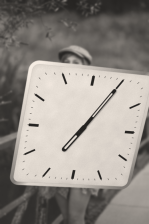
7:05
